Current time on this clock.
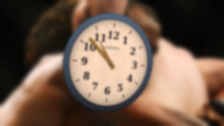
10:52
